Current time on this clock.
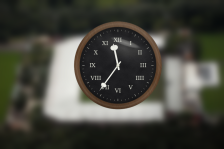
11:36
